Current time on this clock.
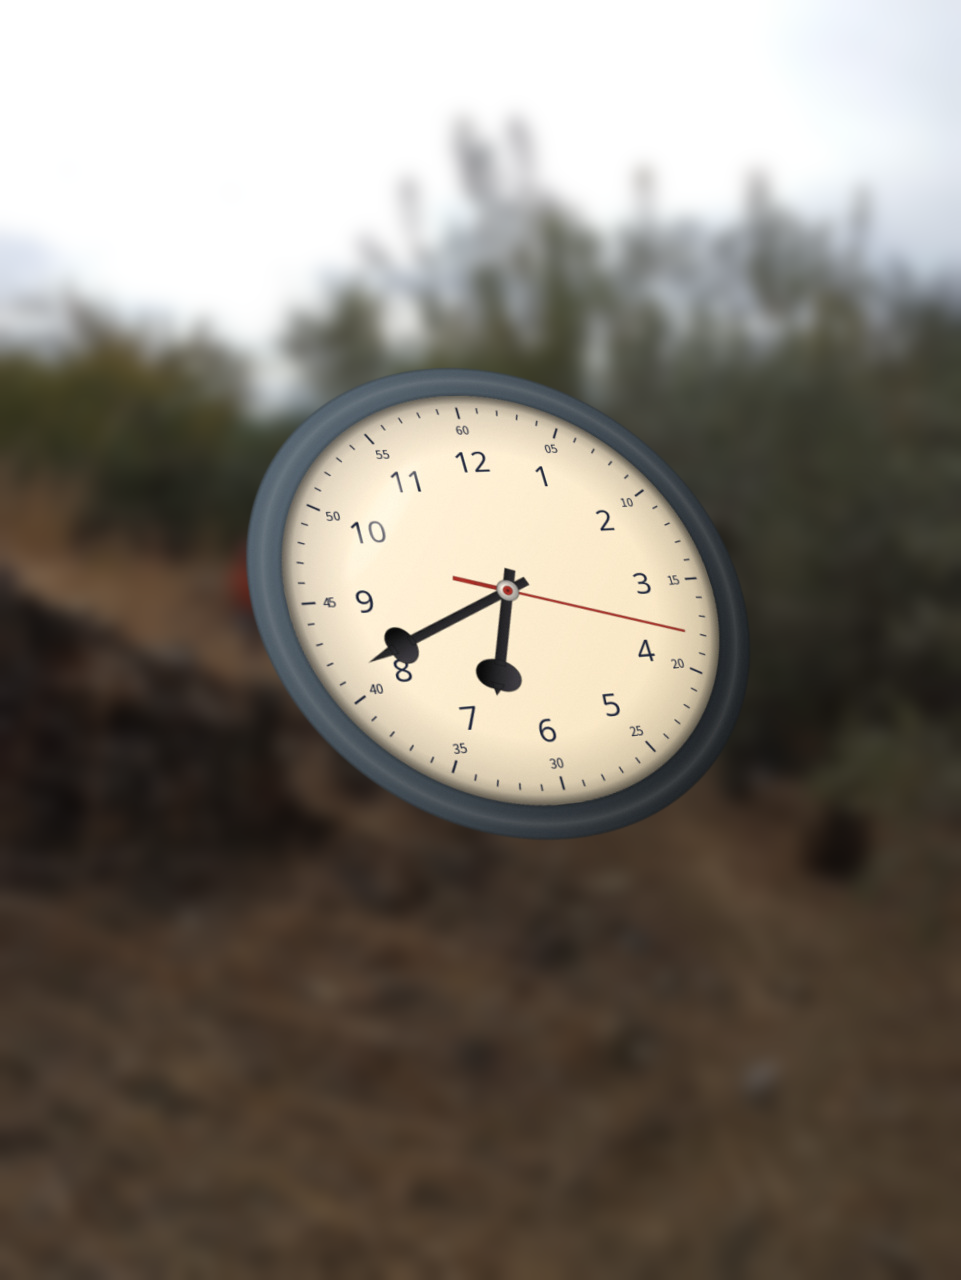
6:41:18
